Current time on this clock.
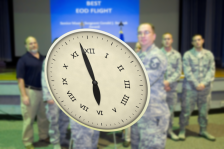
5:58
